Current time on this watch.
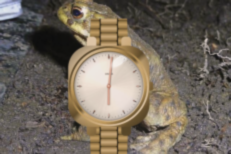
6:01
